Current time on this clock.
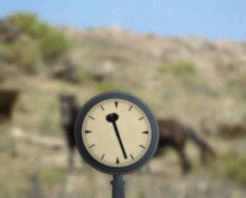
11:27
